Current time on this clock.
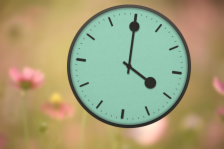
4:00
